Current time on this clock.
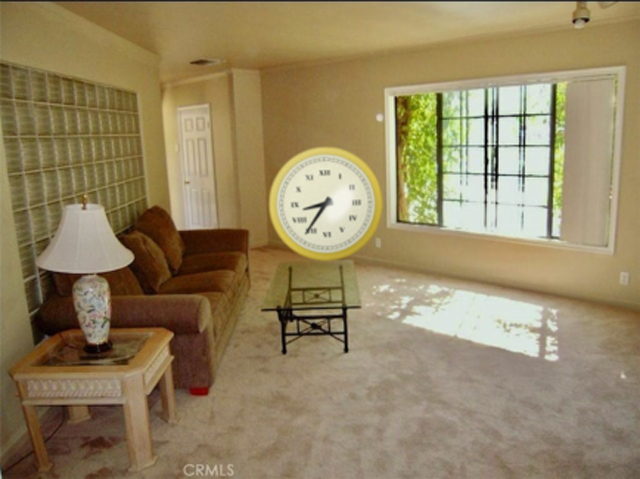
8:36
